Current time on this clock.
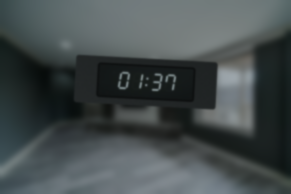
1:37
